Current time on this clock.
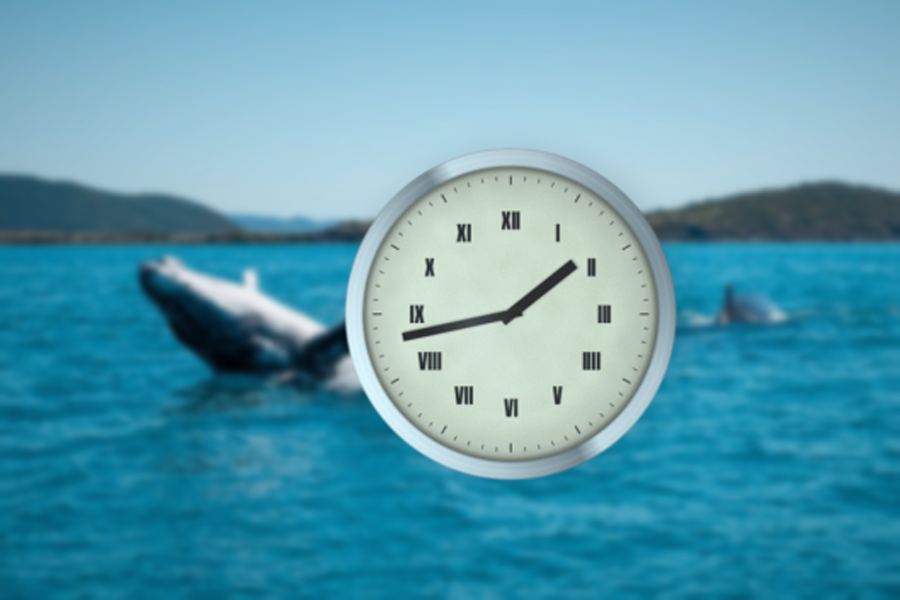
1:43
